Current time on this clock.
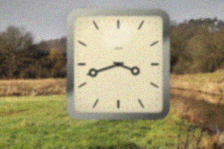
3:42
